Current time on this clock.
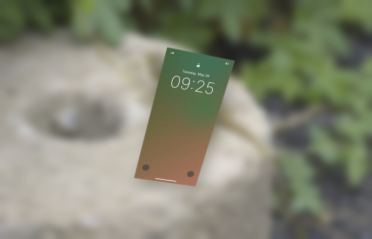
9:25
